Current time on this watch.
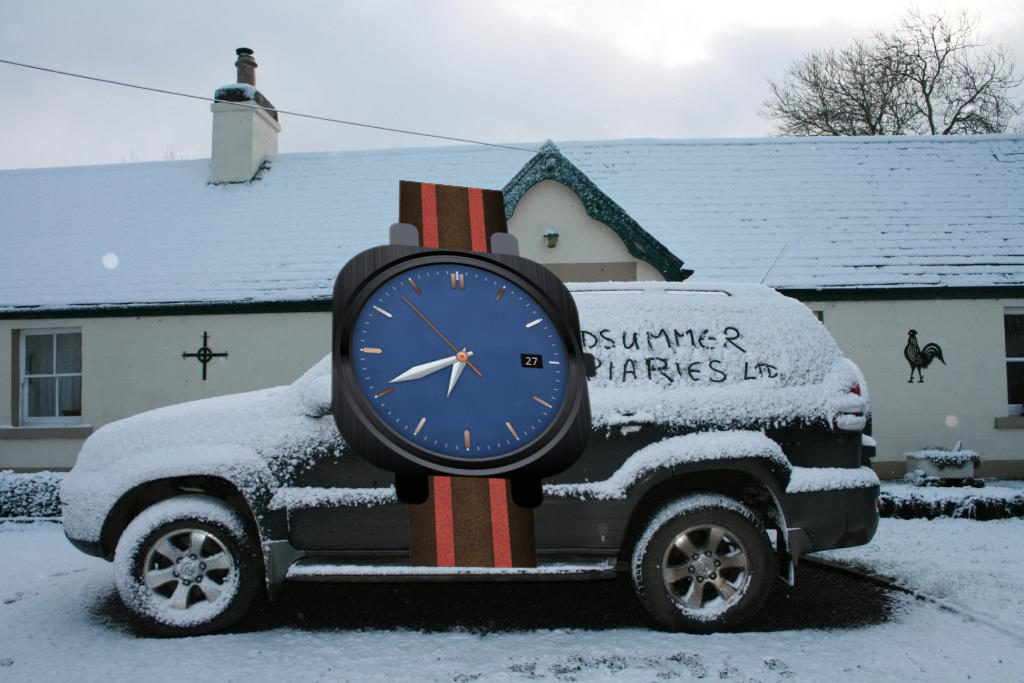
6:40:53
